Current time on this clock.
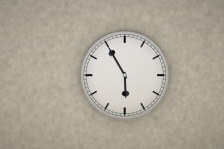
5:55
